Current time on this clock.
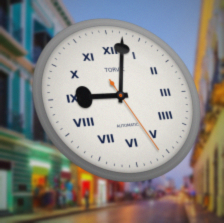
9:02:26
